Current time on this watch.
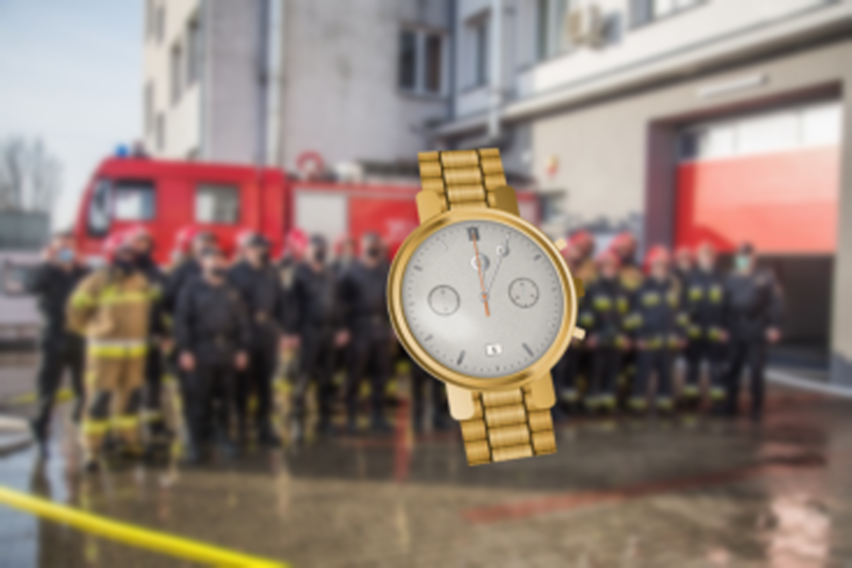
12:05
